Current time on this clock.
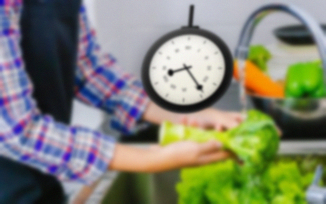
8:24
